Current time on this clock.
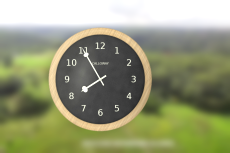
7:55
